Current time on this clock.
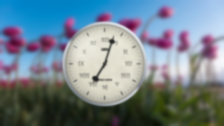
7:03
